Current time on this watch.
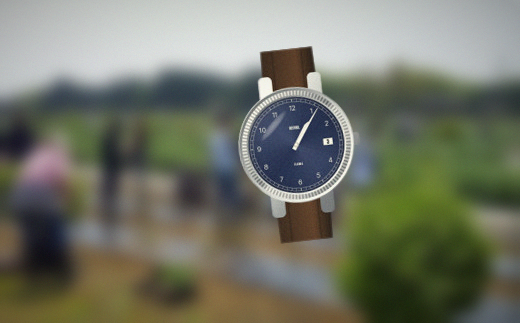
1:06
